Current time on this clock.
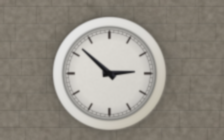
2:52
